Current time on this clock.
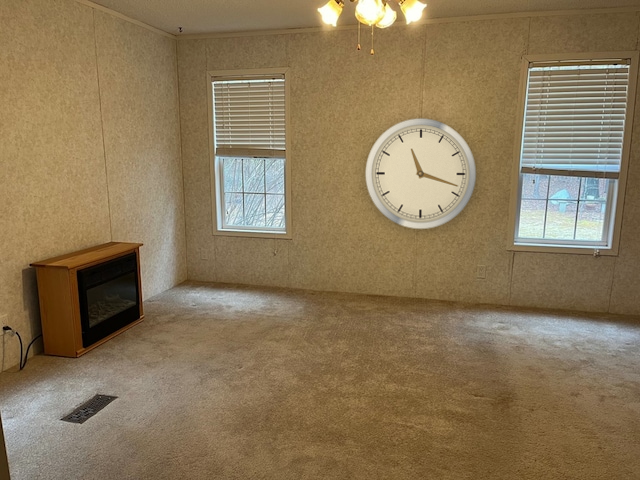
11:18
